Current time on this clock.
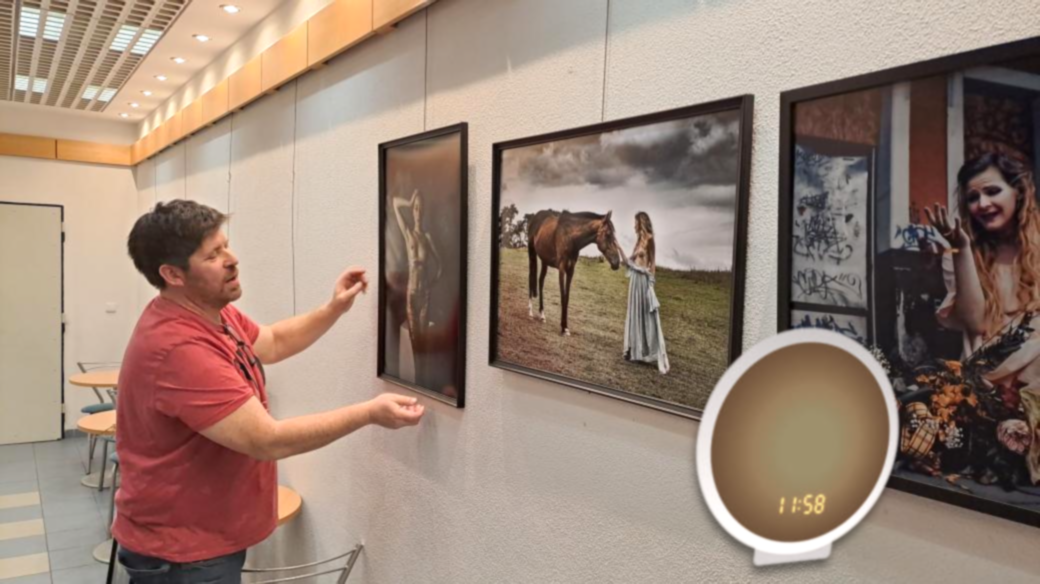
11:58
